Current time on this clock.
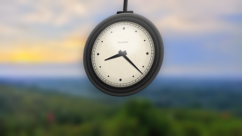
8:22
